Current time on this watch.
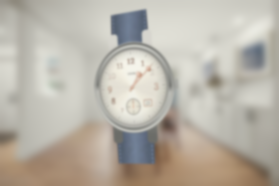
1:08
